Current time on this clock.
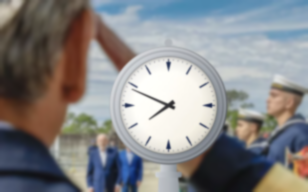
7:49
